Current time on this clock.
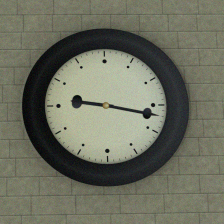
9:17
